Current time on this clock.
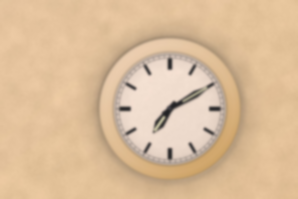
7:10
